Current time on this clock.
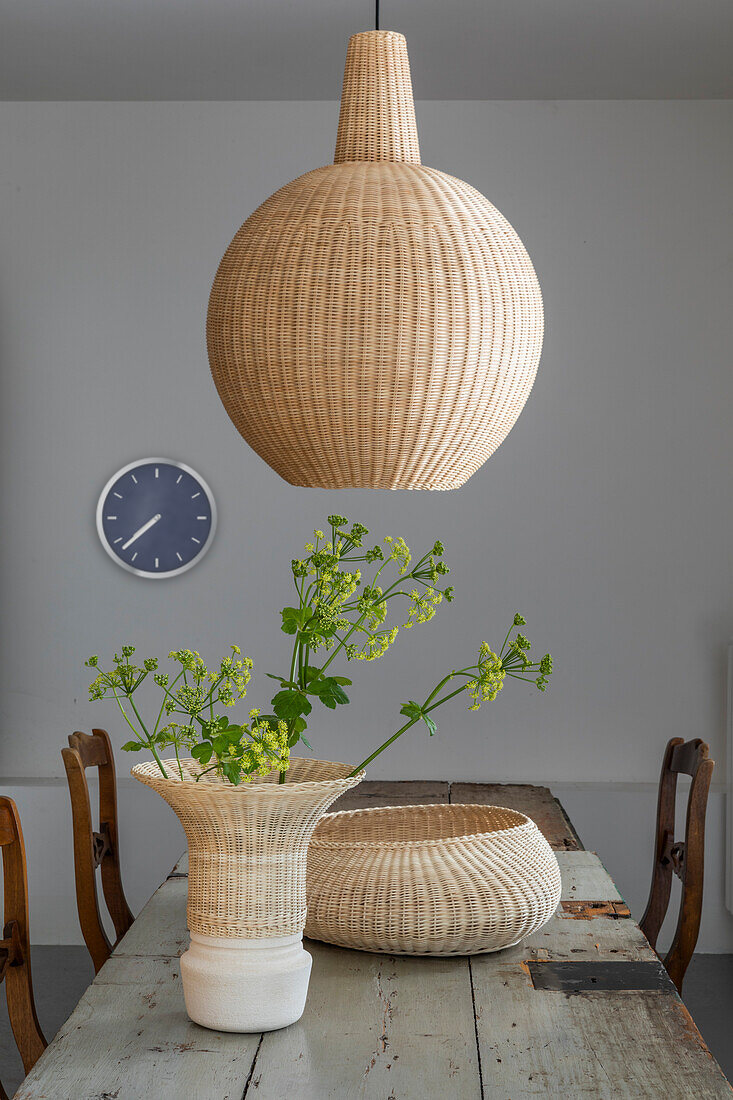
7:38
